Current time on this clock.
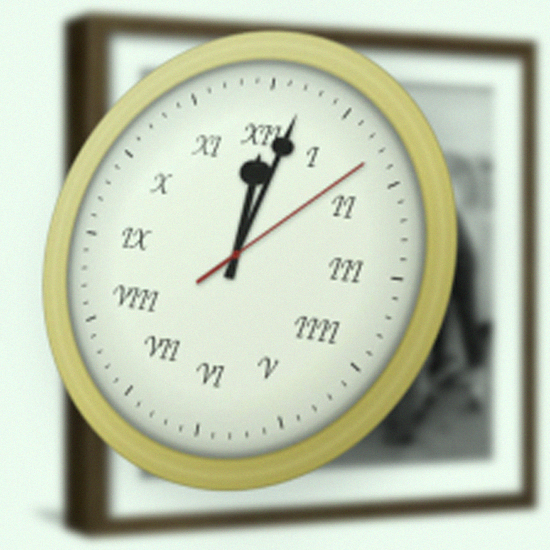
12:02:08
